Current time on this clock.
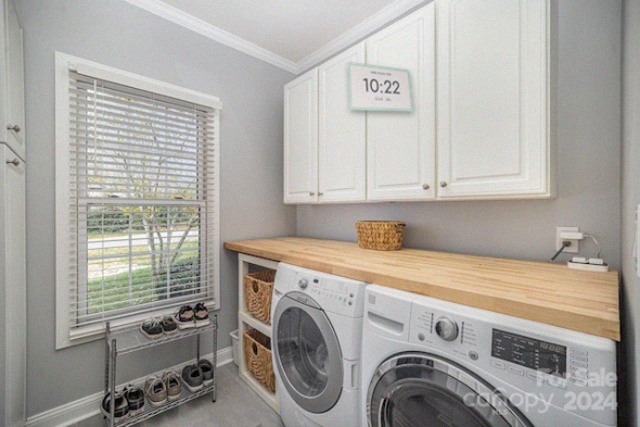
10:22
